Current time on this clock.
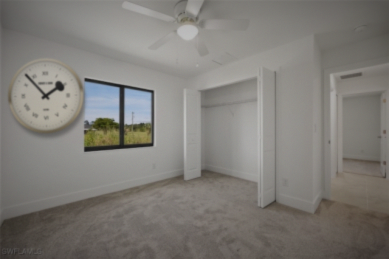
1:53
